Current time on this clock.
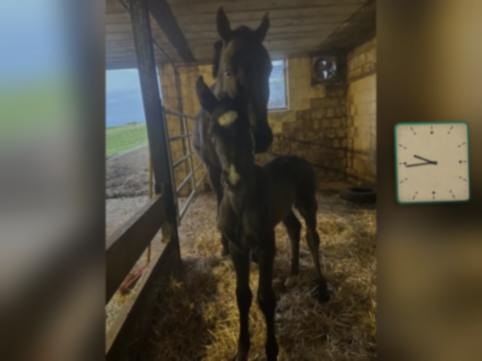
9:44
